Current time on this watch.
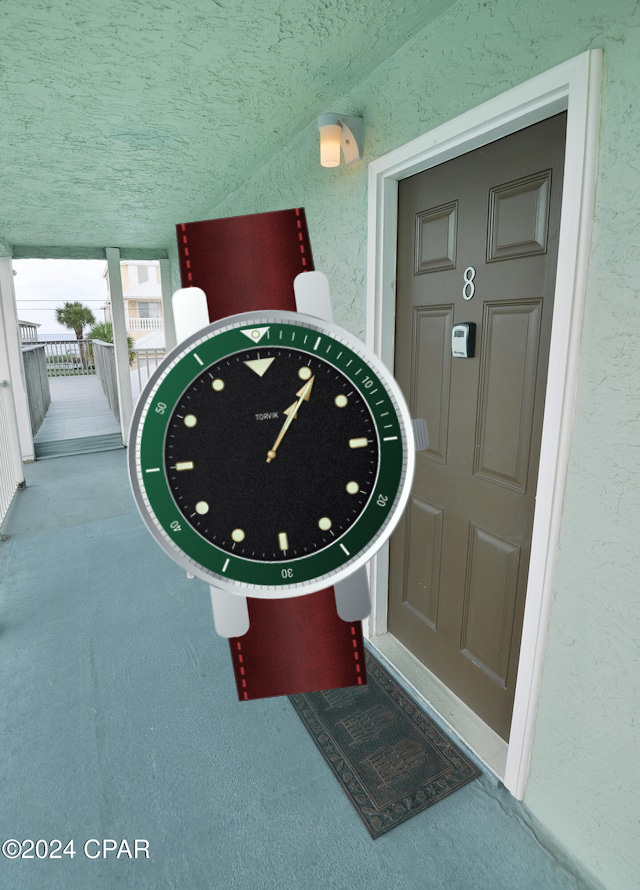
1:06
